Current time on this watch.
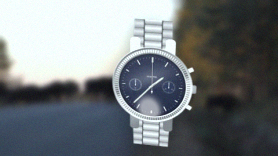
1:37
